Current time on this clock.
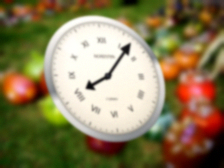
8:07
